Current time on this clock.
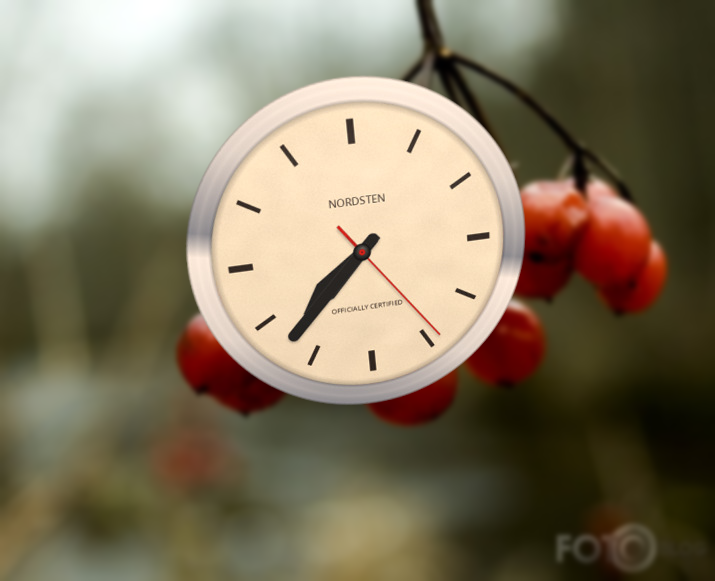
7:37:24
